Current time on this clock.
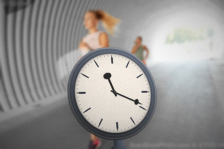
11:19
